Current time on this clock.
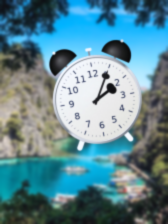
2:05
